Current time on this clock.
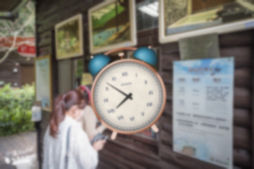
7:52
